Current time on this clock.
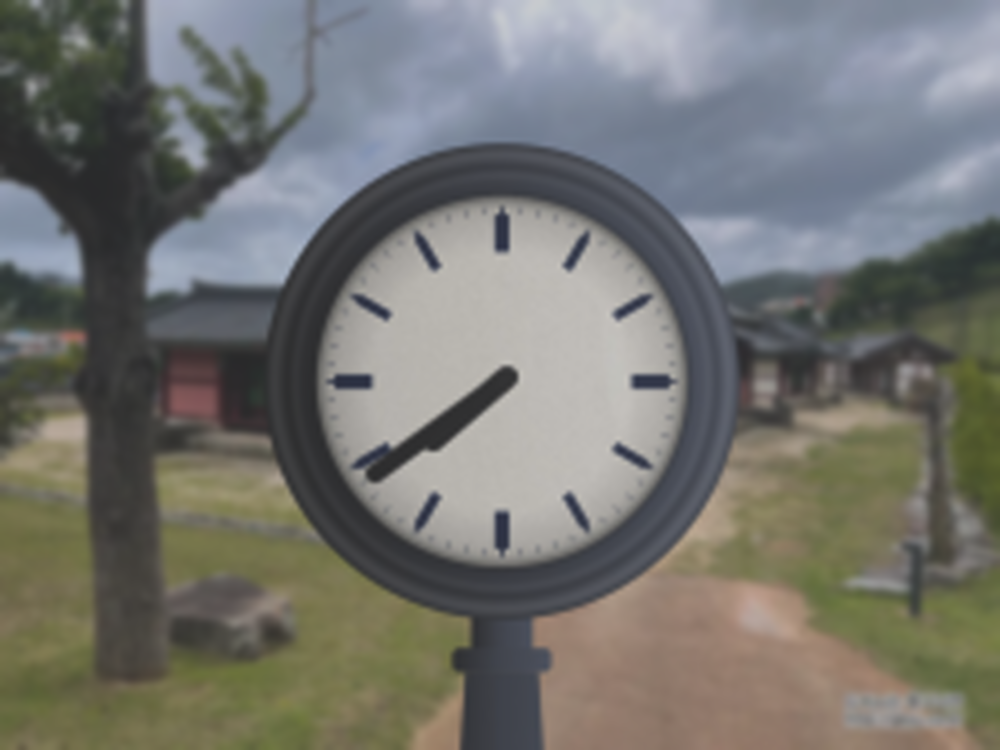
7:39
